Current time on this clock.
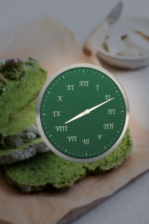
8:11
